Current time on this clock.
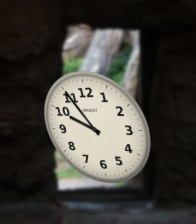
9:55
